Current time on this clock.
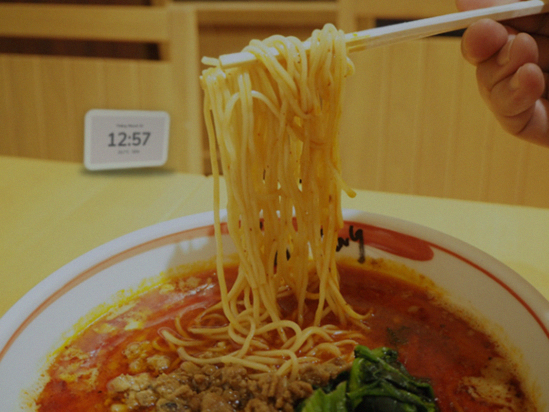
12:57
